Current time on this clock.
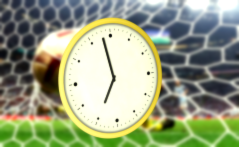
6:58
